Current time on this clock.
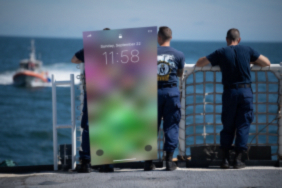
11:58
